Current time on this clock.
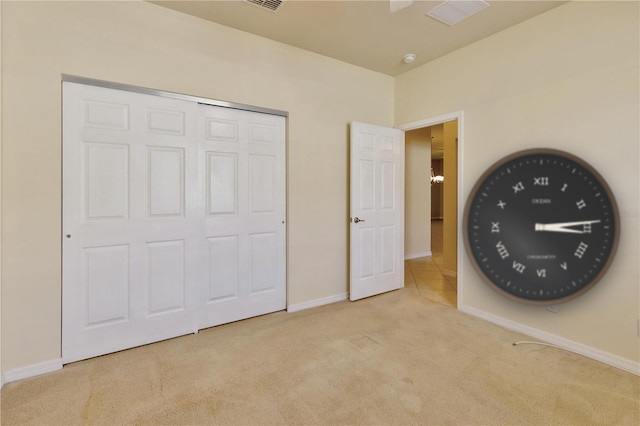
3:14
